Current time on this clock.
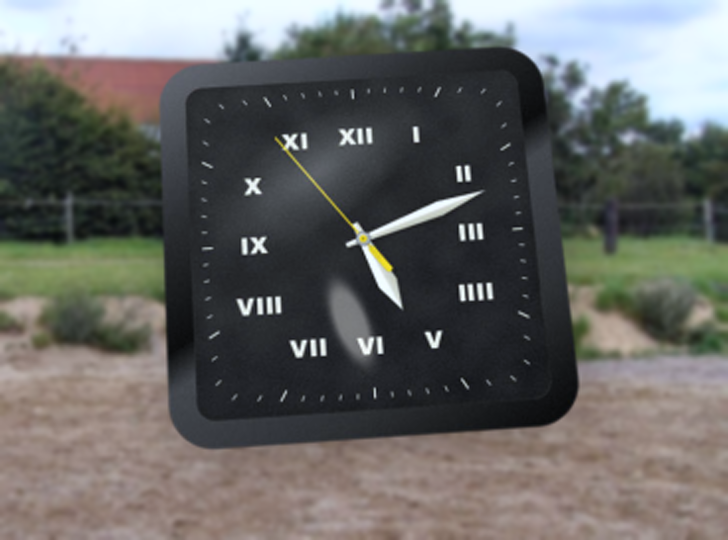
5:11:54
